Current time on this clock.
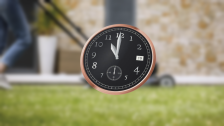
11:00
